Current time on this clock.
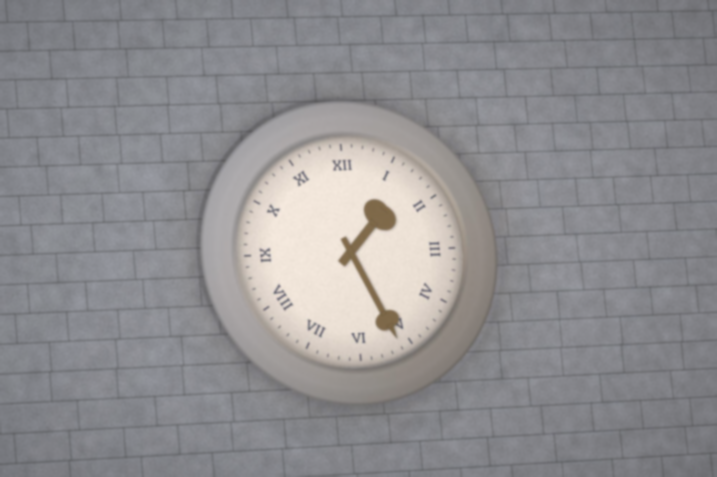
1:26
